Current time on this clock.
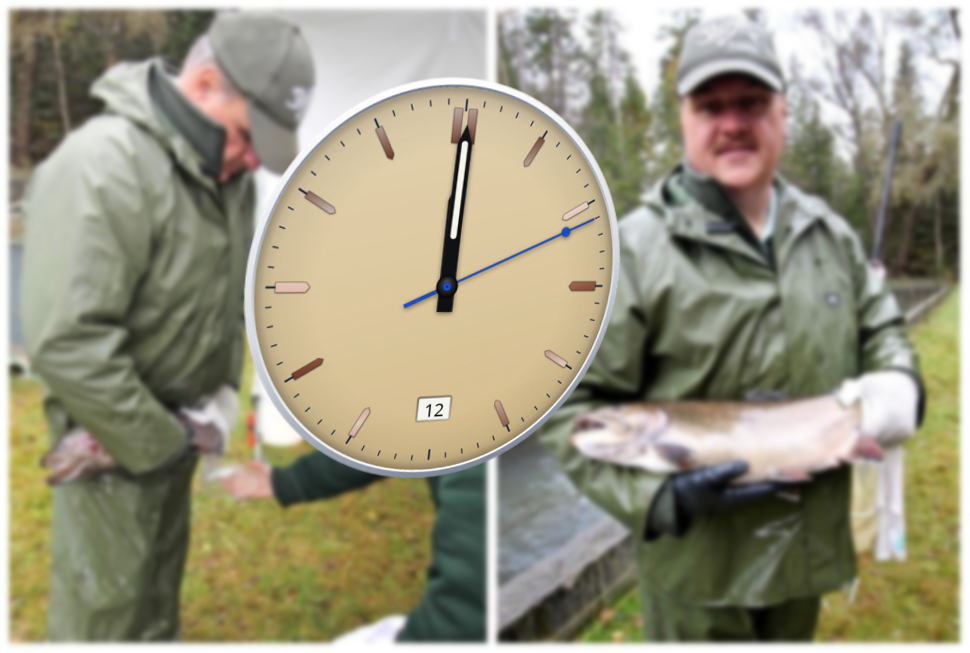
12:00:11
